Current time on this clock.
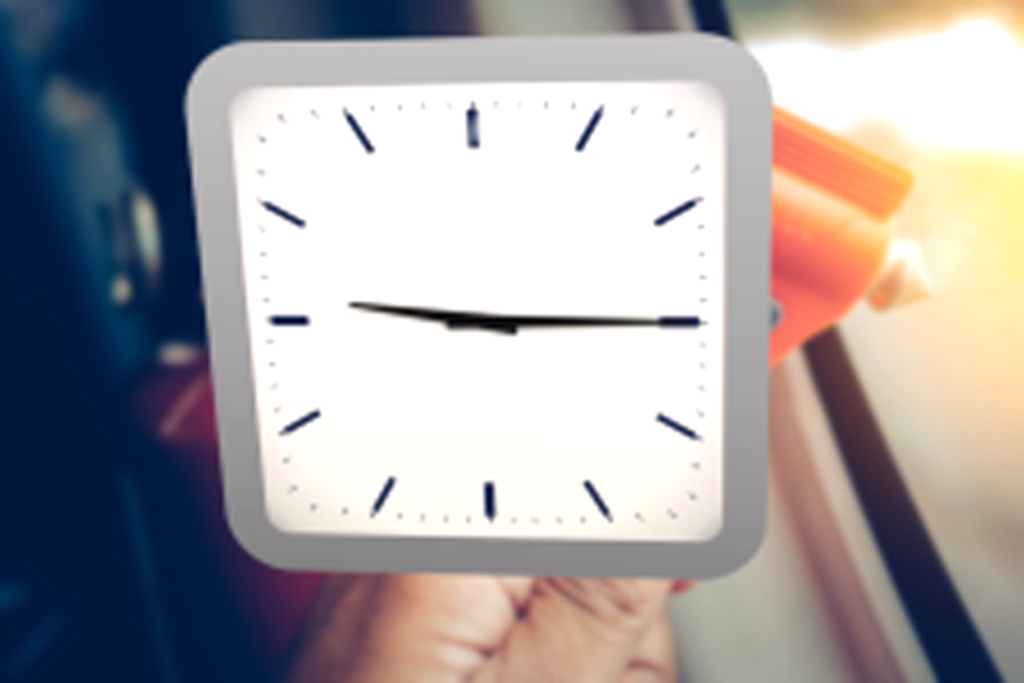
9:15
